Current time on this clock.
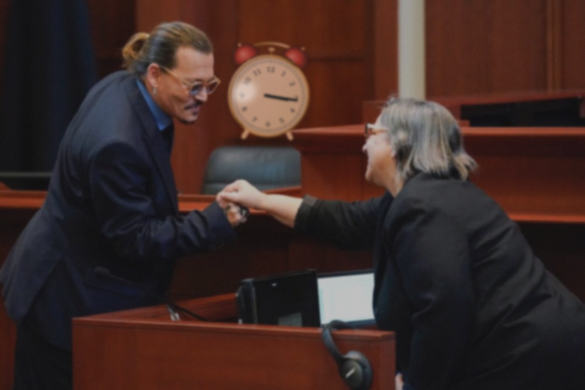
3:16
